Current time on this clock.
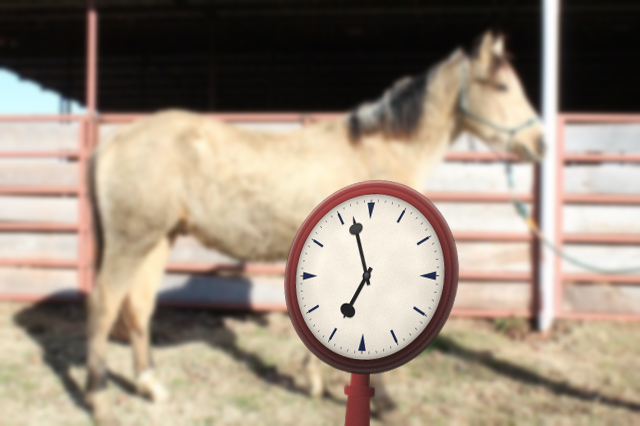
6:57
